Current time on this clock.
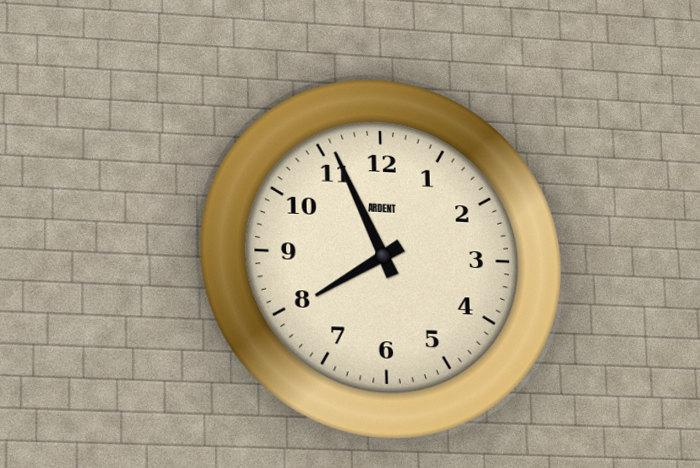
7:56
